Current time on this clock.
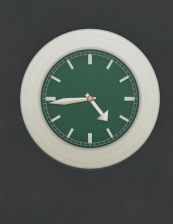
4:44
